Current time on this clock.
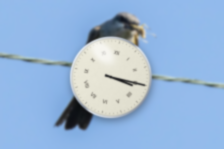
3:15
